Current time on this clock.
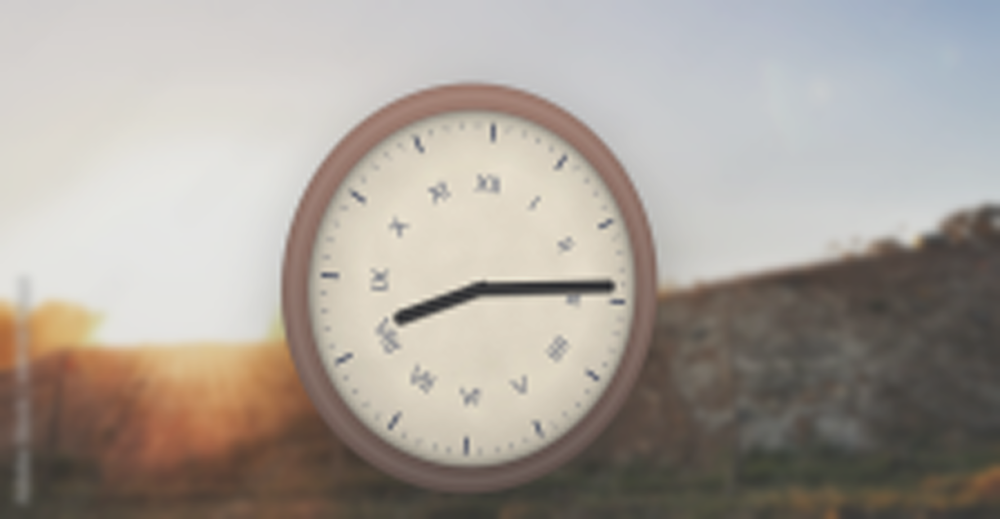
8:14
